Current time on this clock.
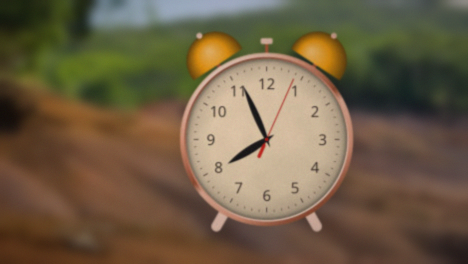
7:56:04
